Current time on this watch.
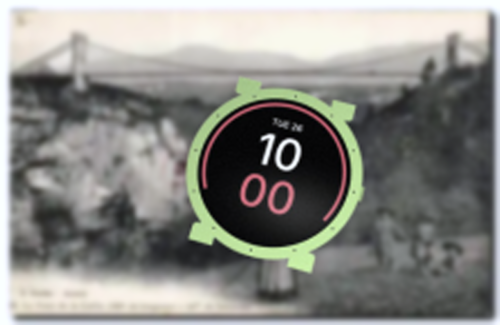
10:00
